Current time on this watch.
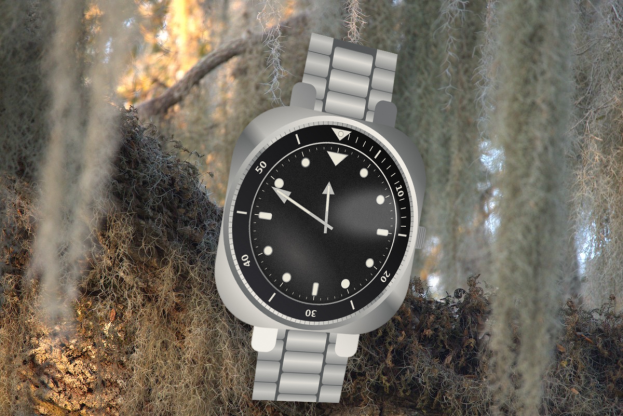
11:49
